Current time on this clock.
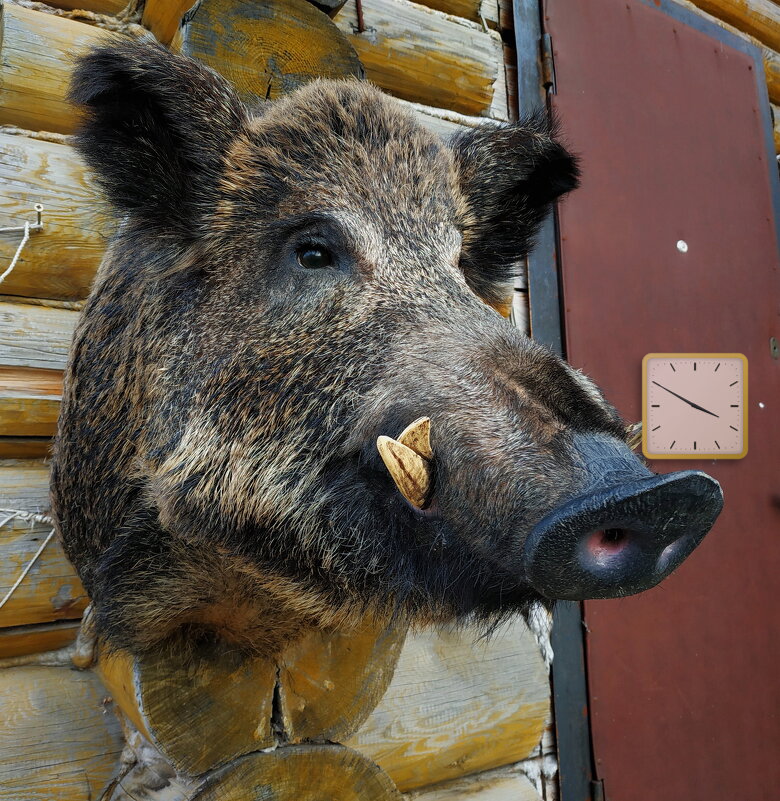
3:50
